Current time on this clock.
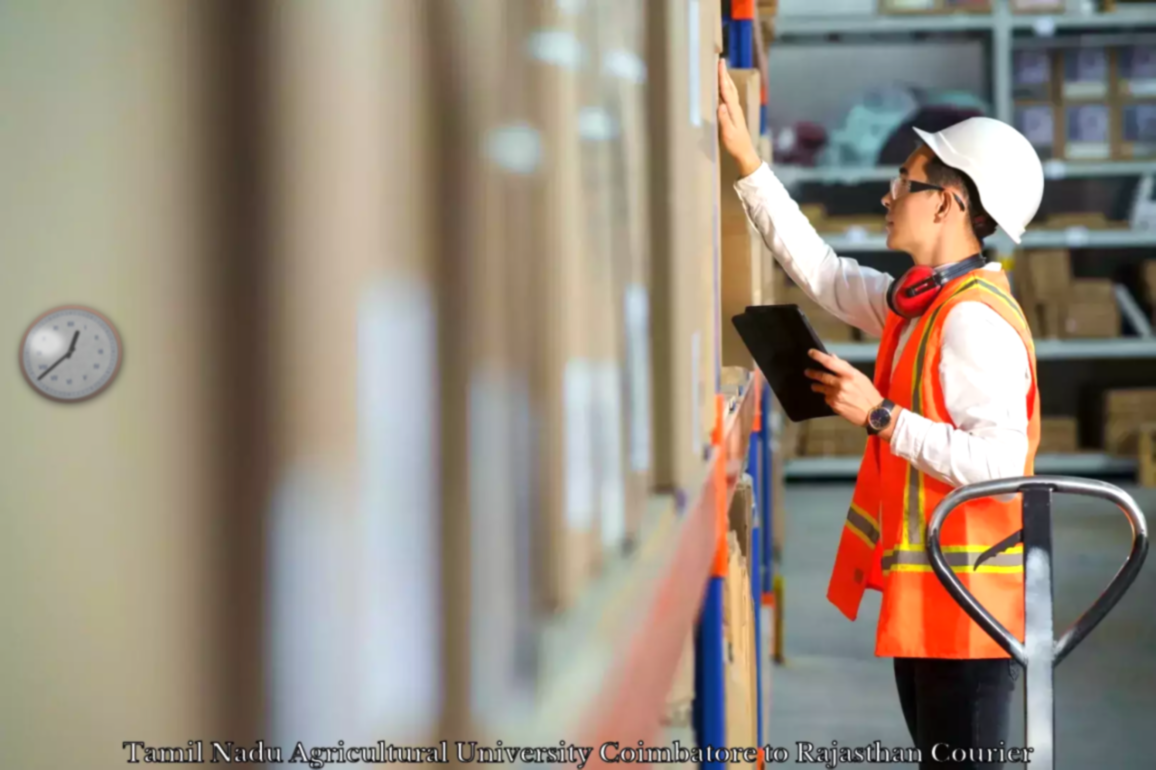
12:38
